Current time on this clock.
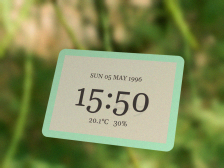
15:50
